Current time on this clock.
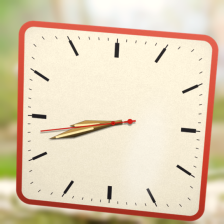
8:41:43
